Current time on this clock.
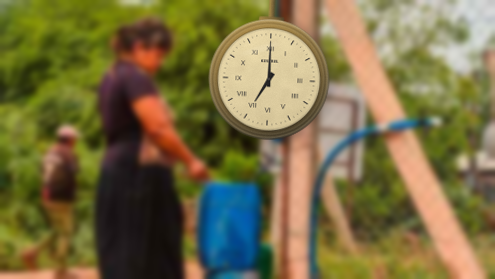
7:00
